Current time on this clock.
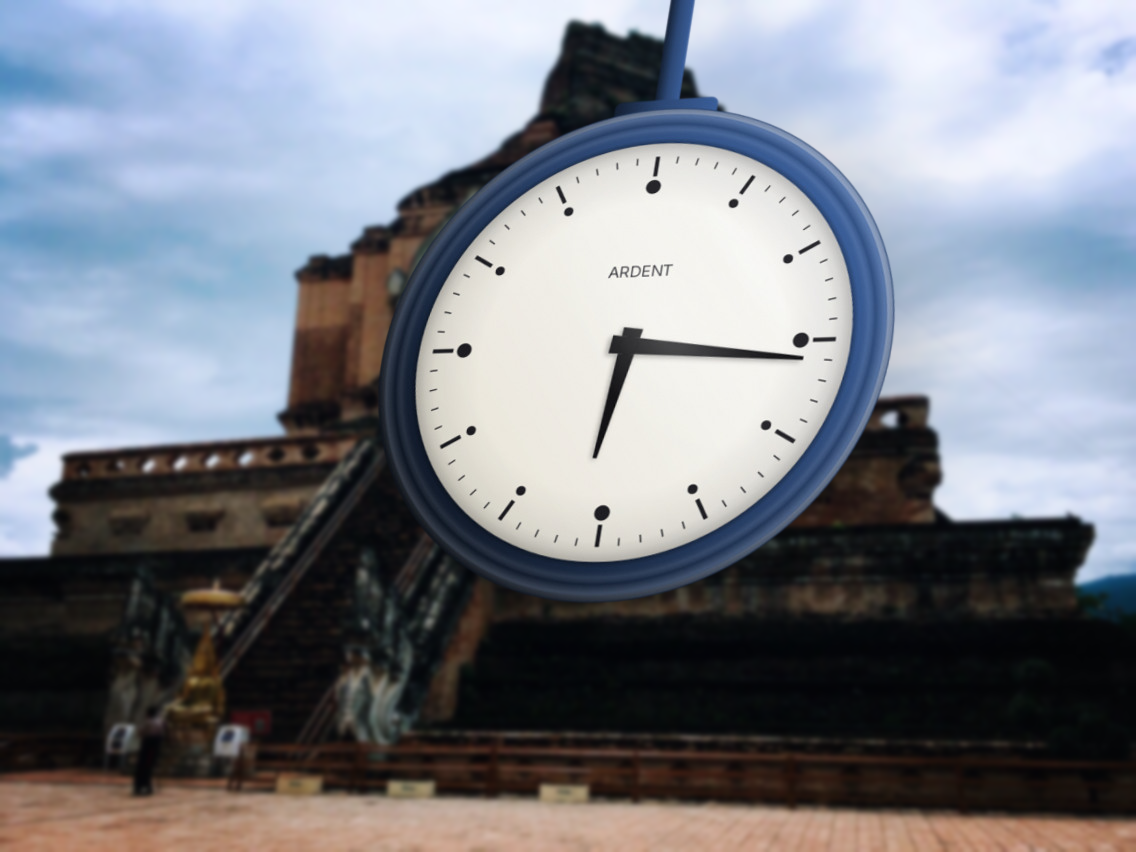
6:16
